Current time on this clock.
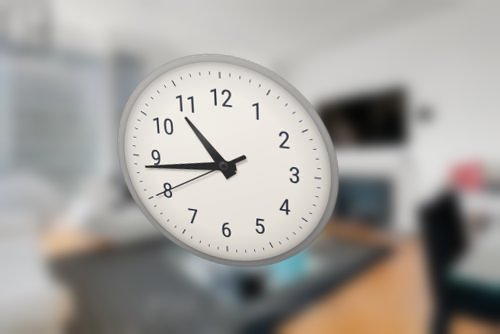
10:43:40
